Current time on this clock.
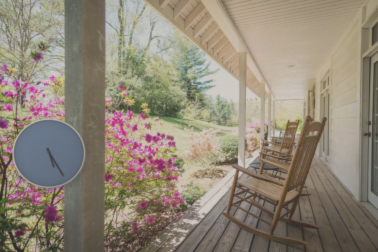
5:25
